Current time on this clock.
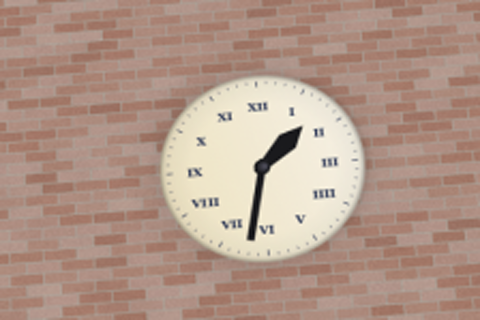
1:32
